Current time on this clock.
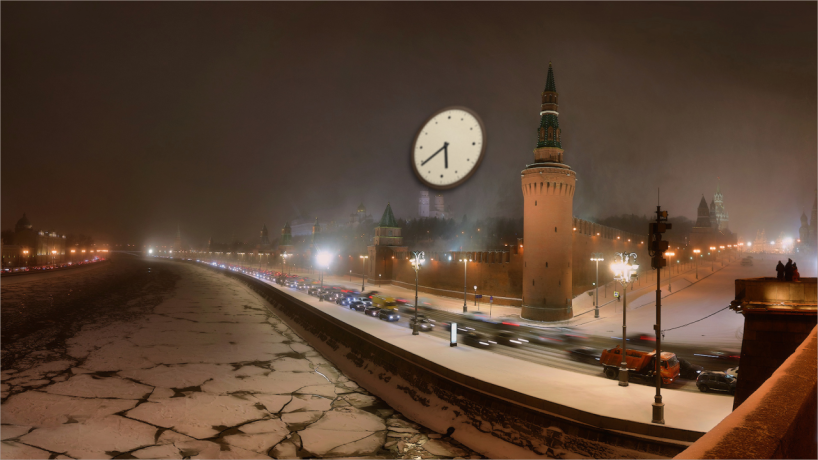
5:39
